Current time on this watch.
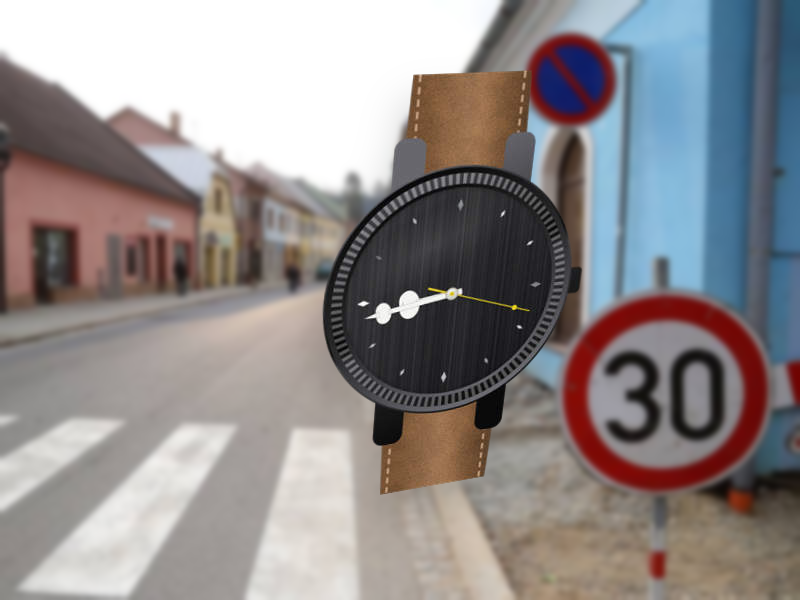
8:43:18
